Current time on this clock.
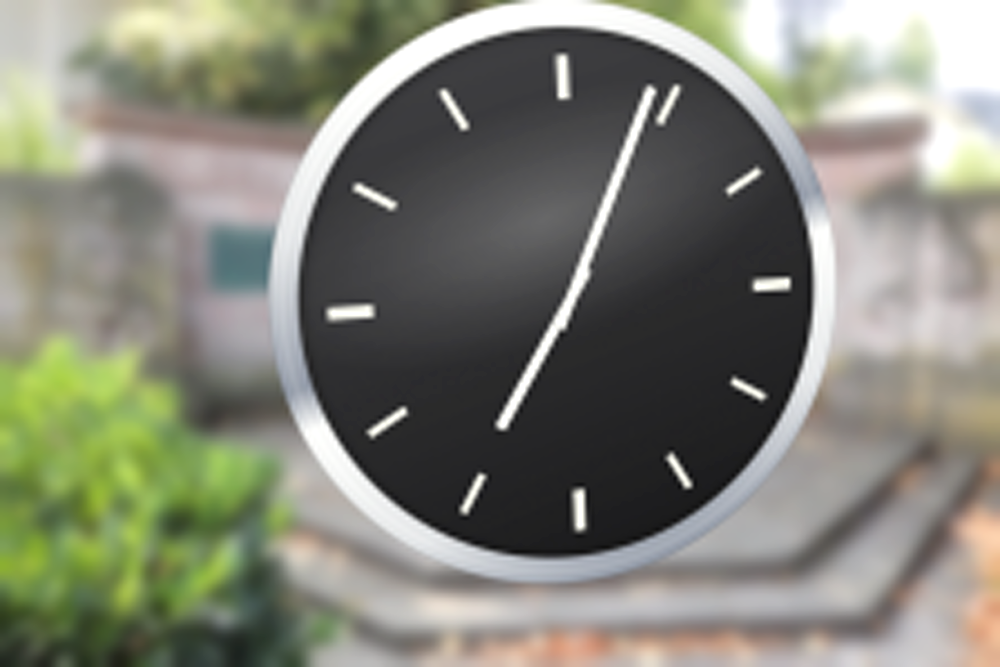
7:04
